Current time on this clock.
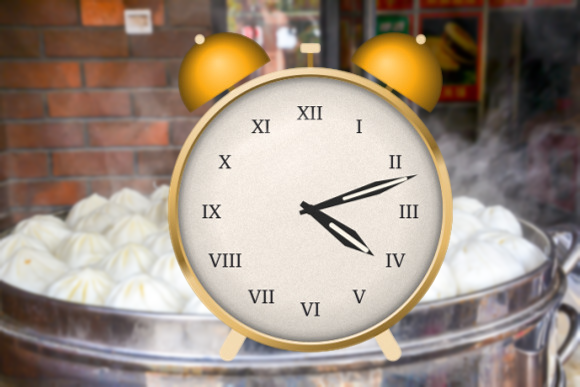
4:12
